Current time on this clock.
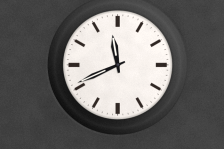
11:41
